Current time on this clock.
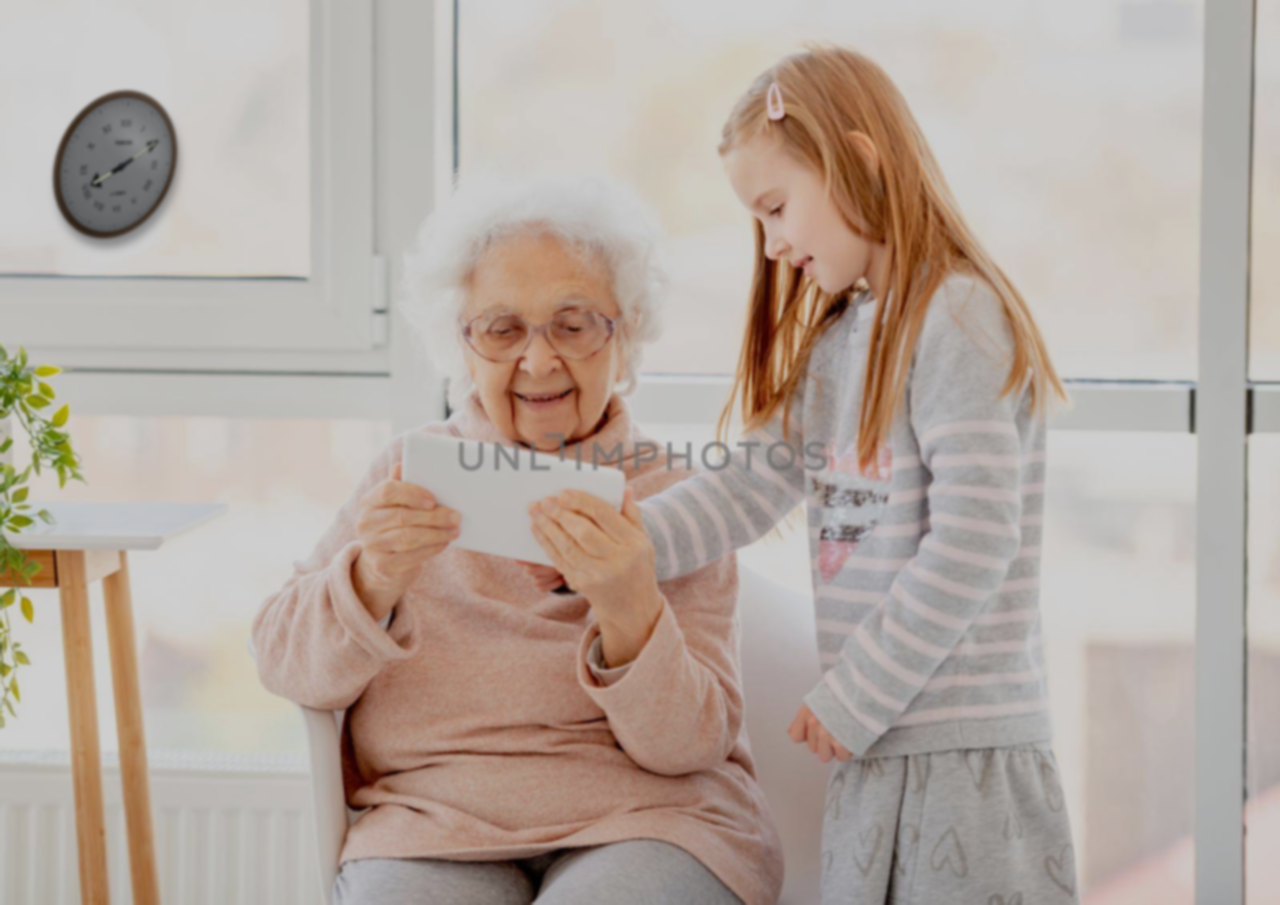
8:10
